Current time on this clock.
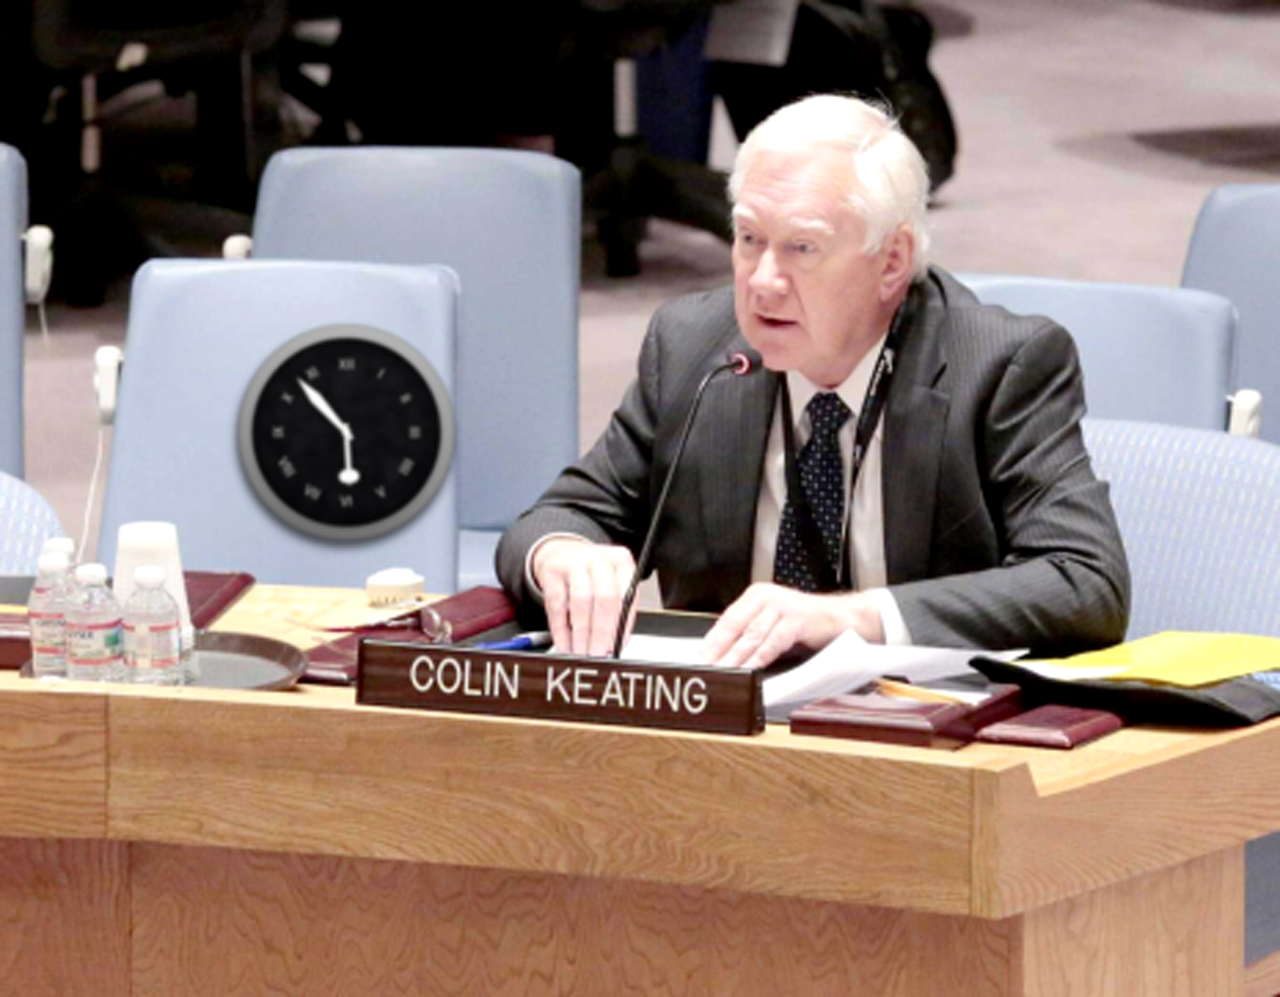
5:53
